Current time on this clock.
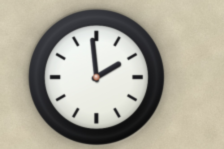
1:59
